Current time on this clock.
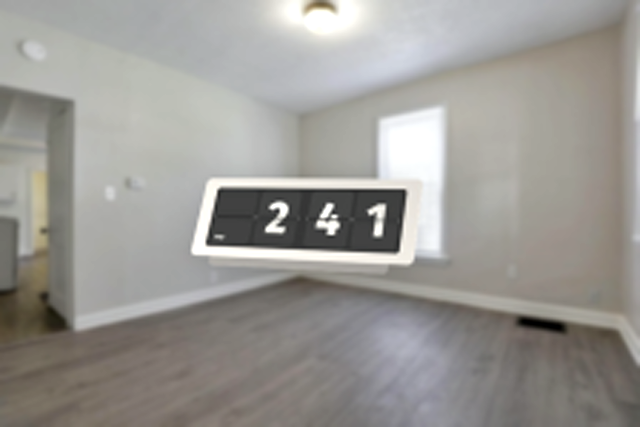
2:41
